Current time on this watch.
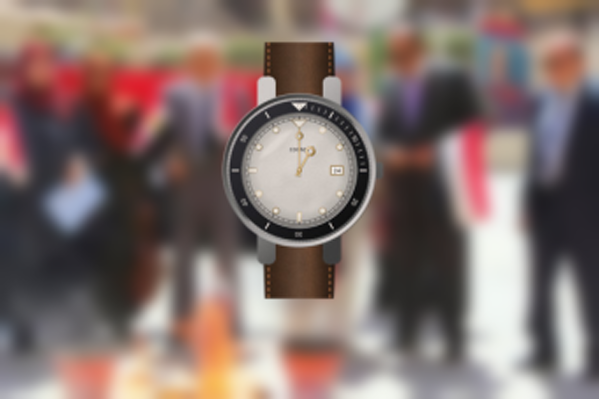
1:00
